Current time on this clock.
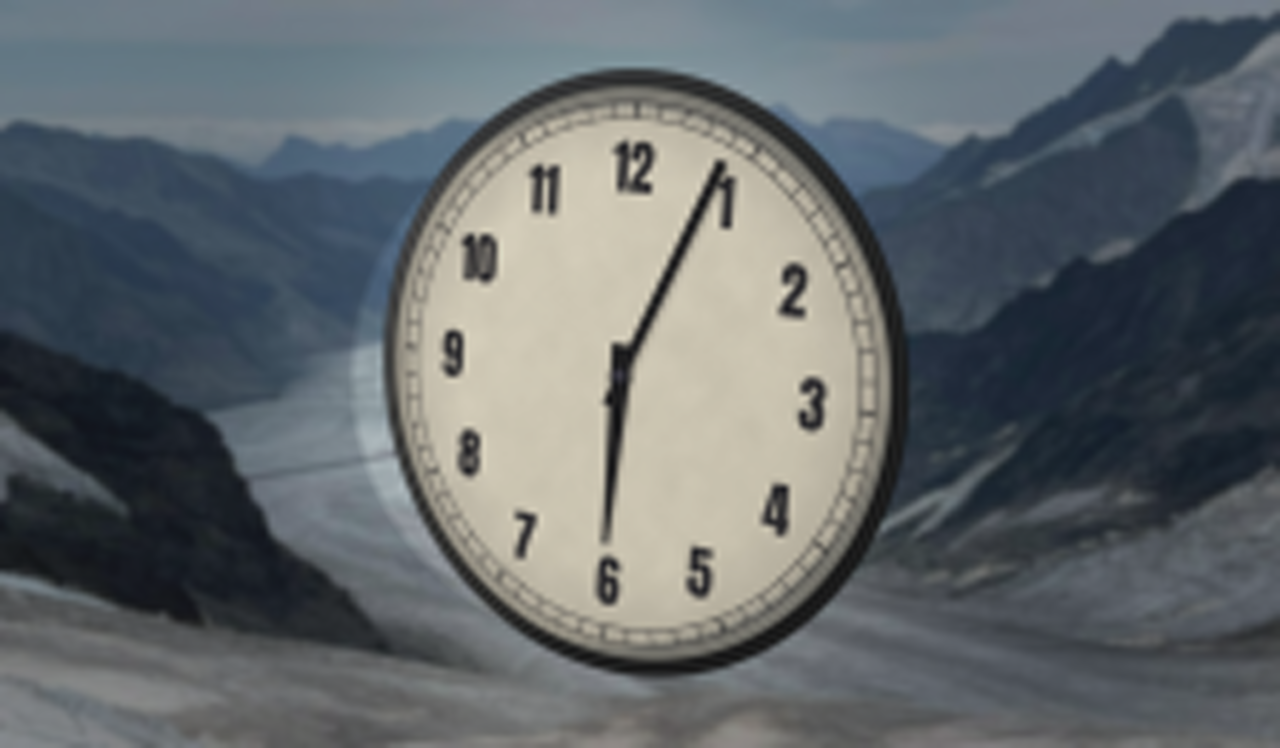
6:04
